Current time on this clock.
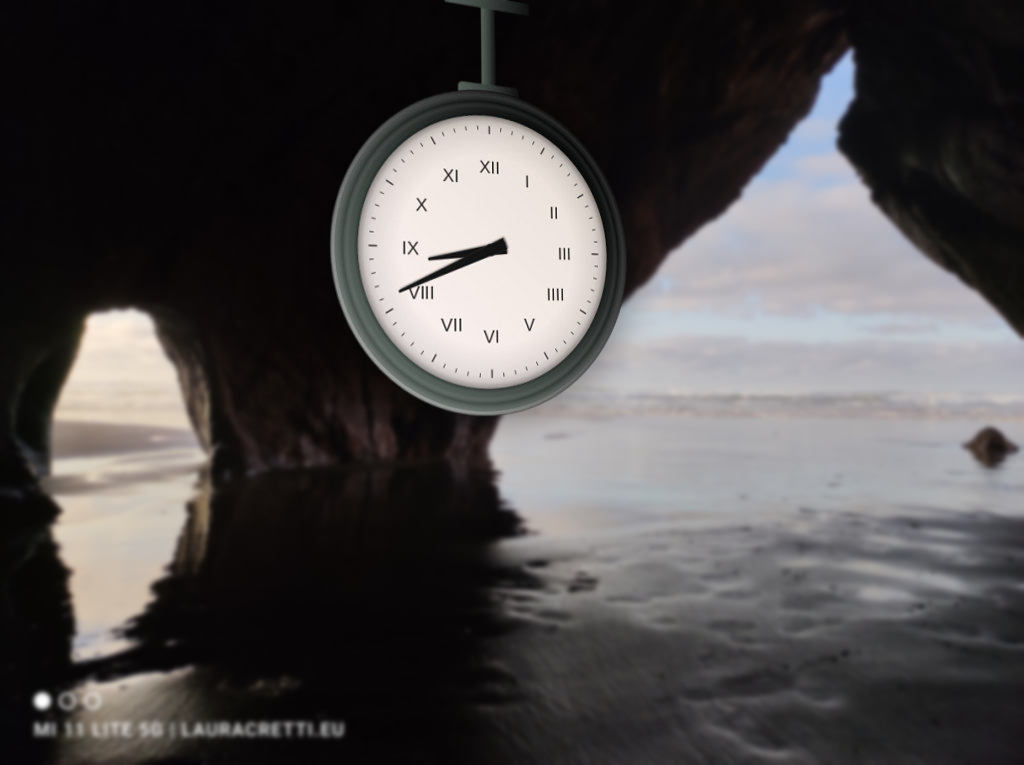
8:41
